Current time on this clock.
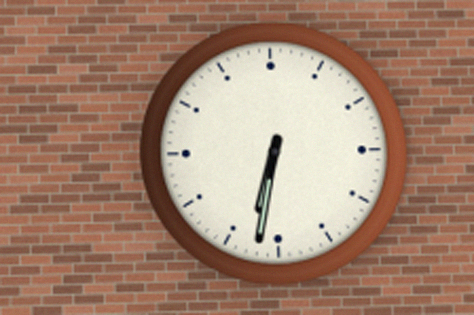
6:32
